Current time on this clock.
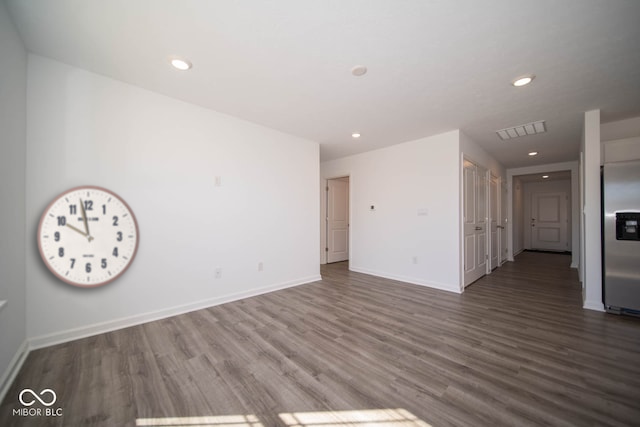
9:58
